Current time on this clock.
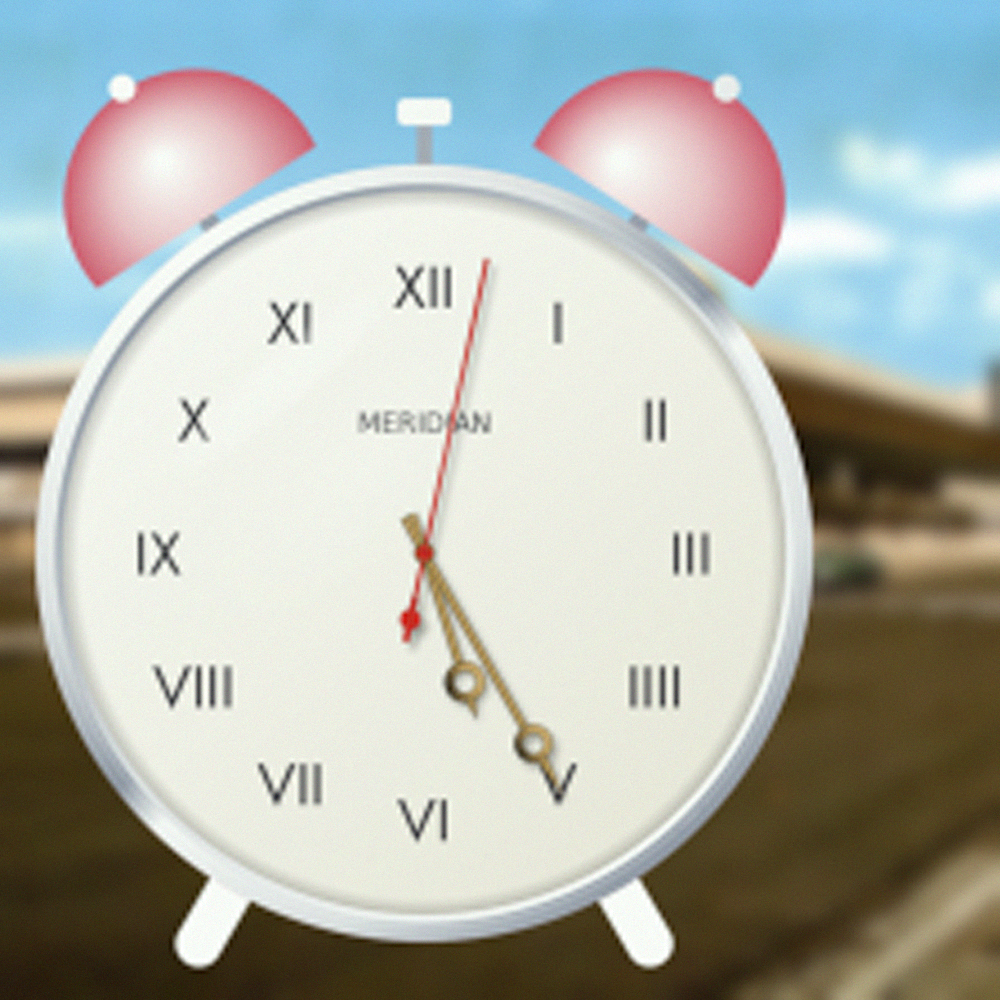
5:25:02
